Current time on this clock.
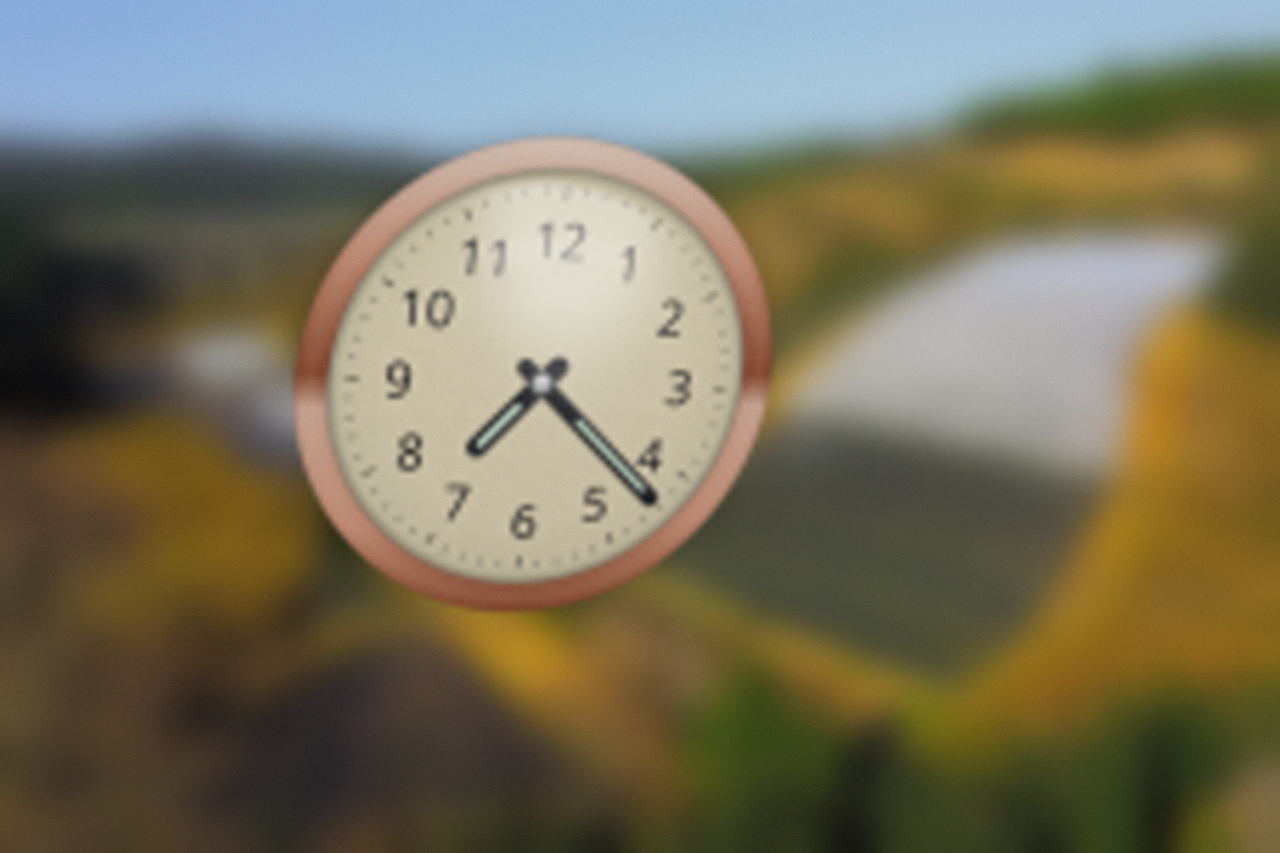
7:22
